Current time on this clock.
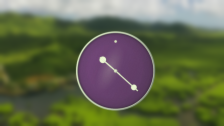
10:22
